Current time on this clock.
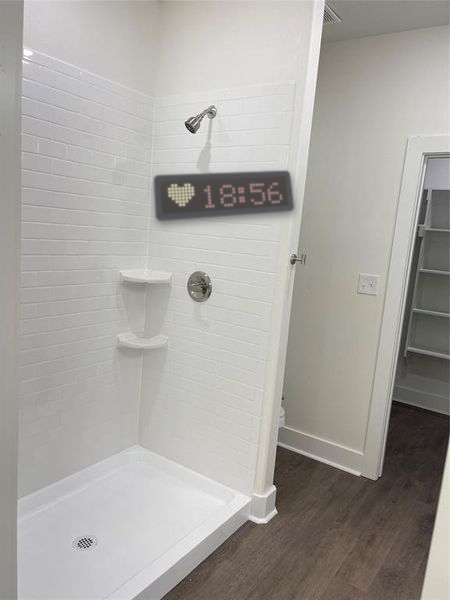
18:56
